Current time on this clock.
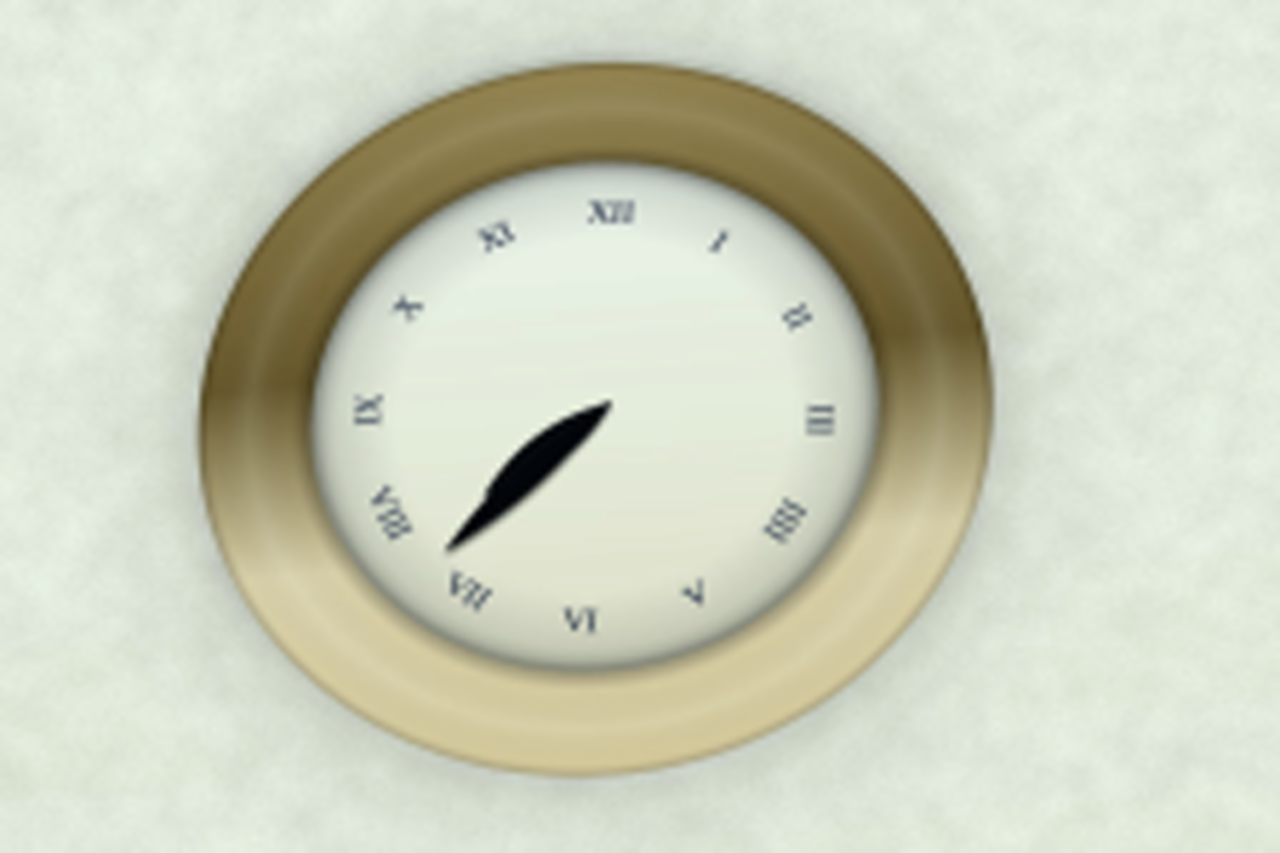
7:37
